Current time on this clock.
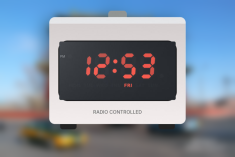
12:53
